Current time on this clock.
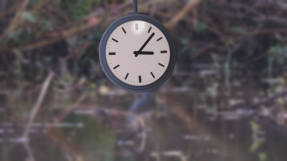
3:07
